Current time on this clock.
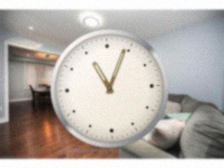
11:04
